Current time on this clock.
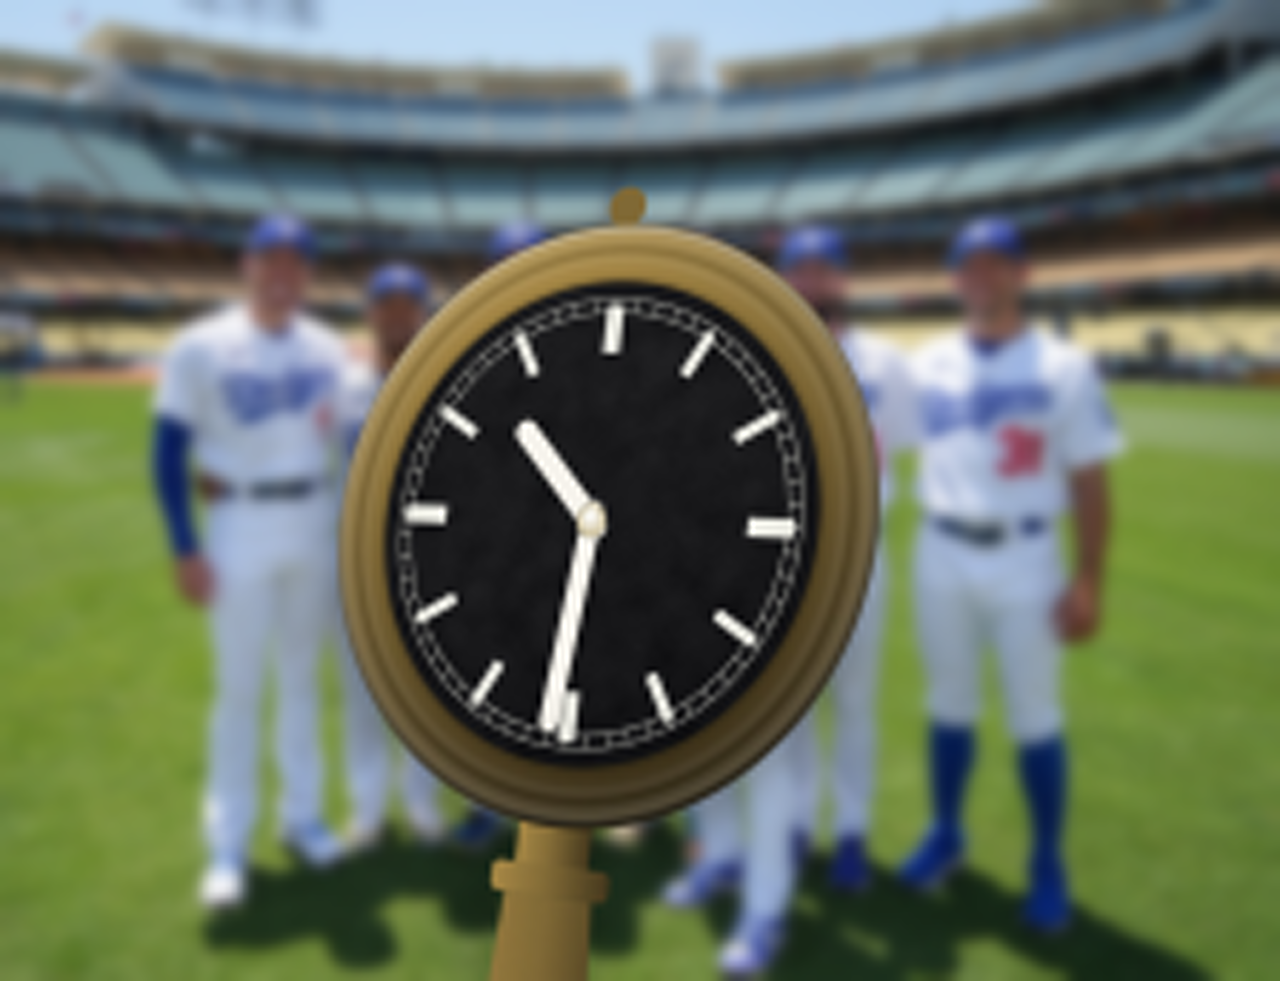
10:31
